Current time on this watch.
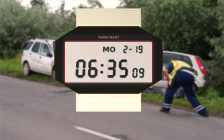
6:35:09
